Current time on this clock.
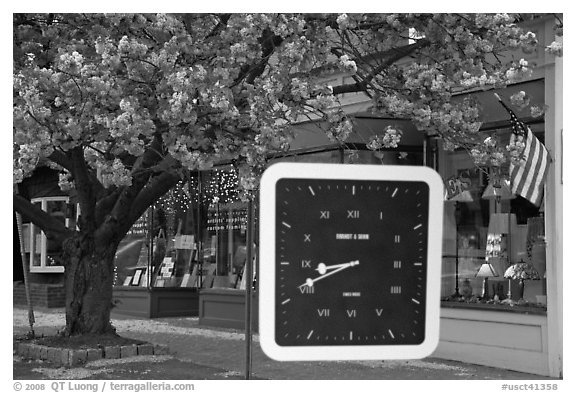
8:41
